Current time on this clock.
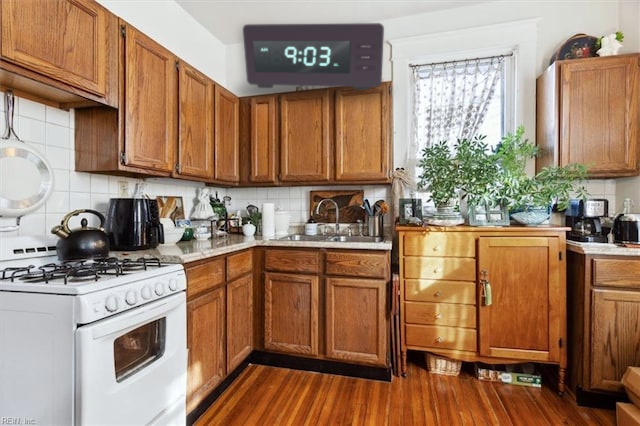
9:03
